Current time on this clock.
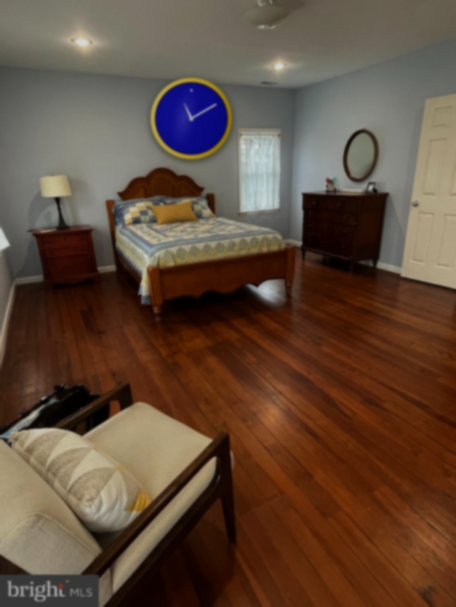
11:10
